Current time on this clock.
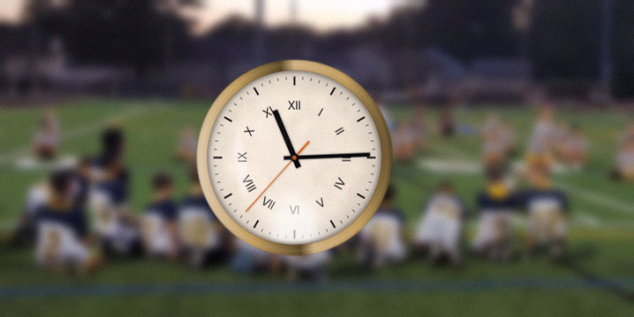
11:14:37
